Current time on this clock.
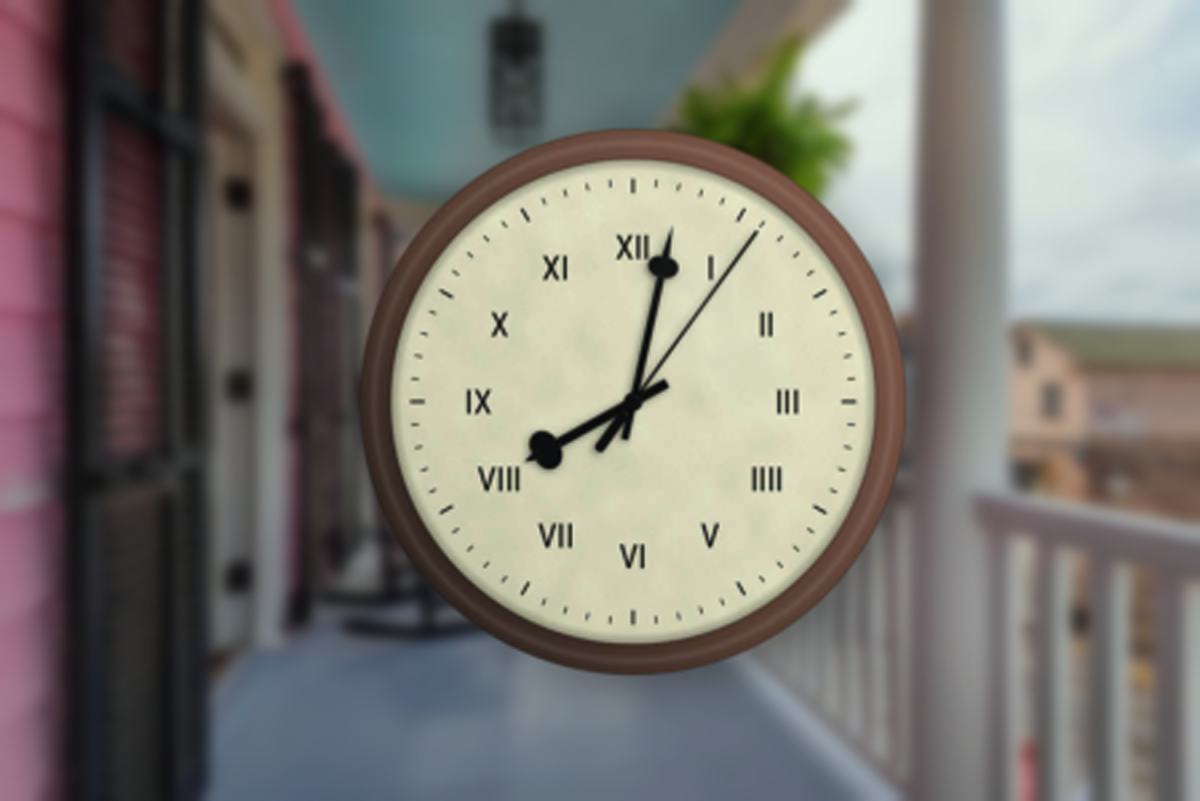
8:02:06
